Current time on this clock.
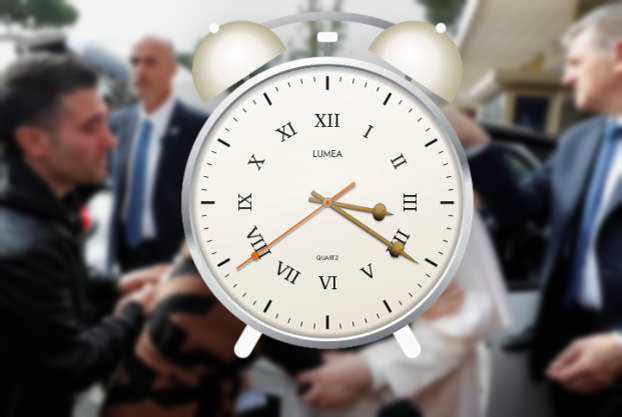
3:20:39
